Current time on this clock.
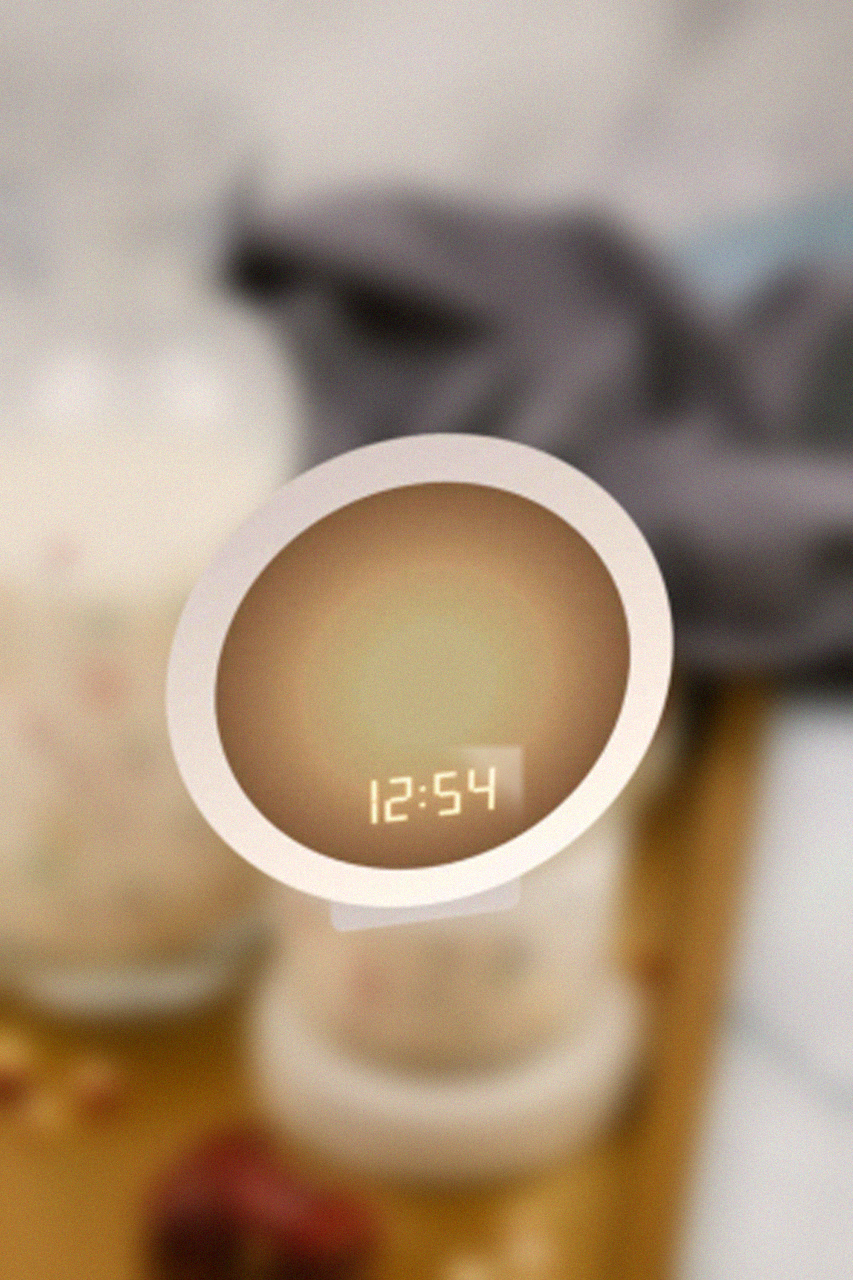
12:54
